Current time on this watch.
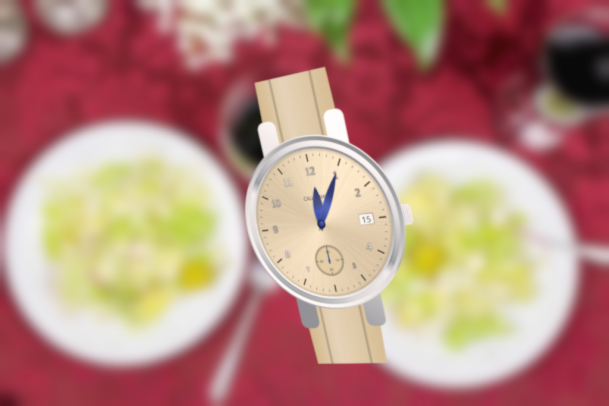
12:05
